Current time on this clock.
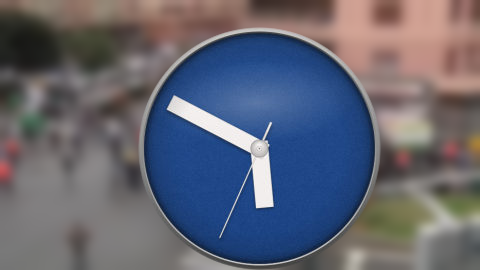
5:49:34
